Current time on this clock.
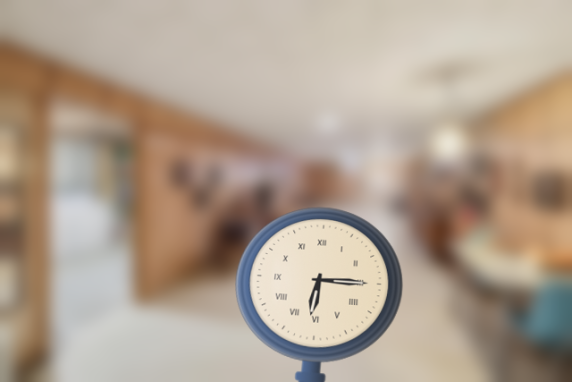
6:15
